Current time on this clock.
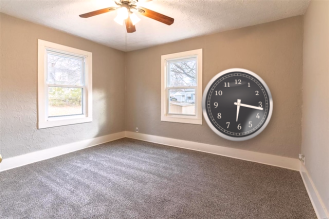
6:17
